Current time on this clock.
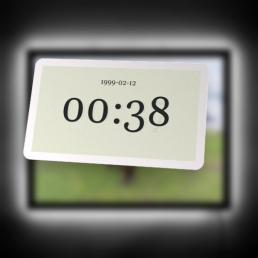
0:38
